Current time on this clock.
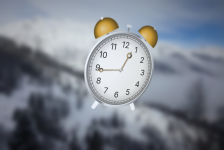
12:44
